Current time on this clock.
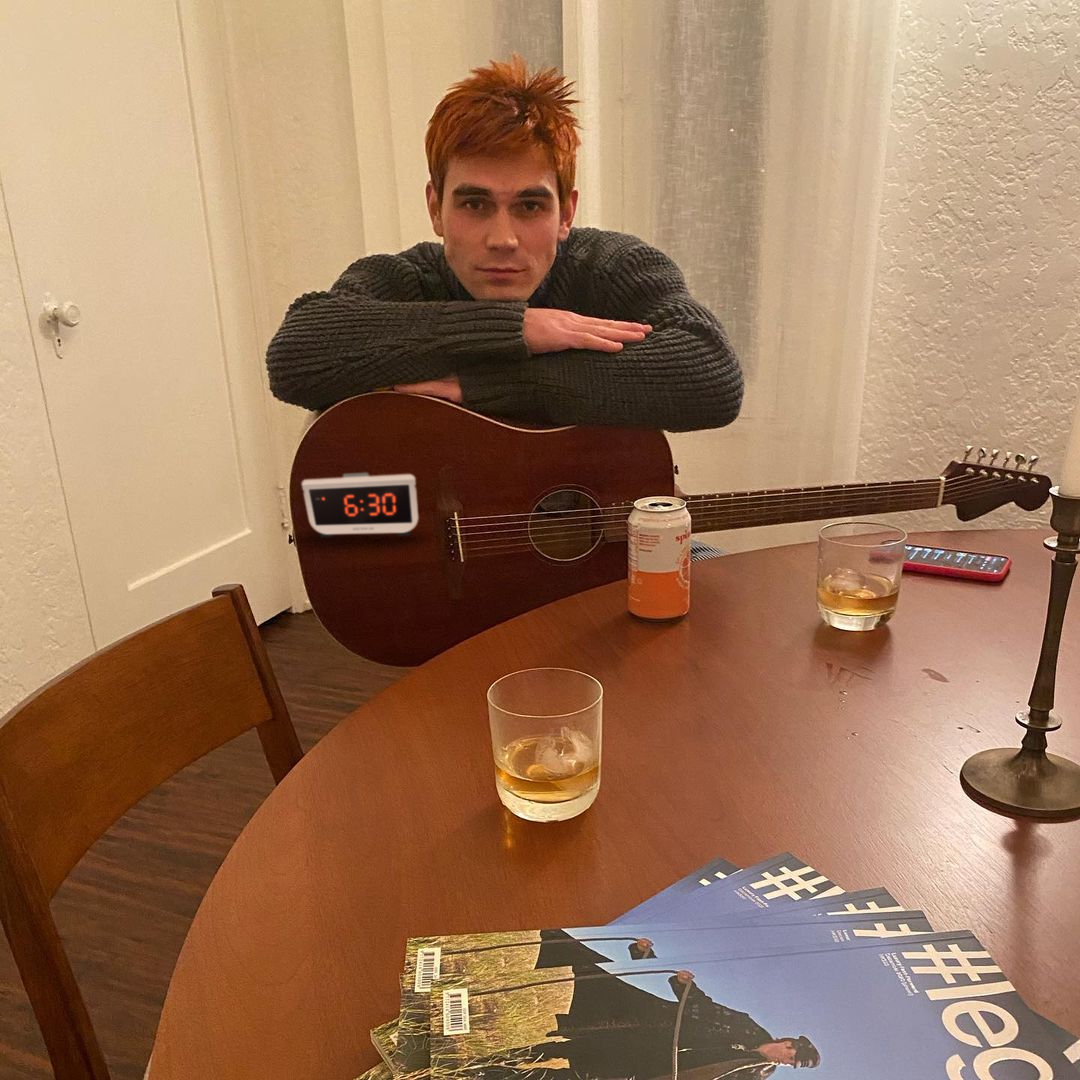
6:30
